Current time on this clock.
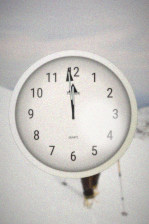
11:59
